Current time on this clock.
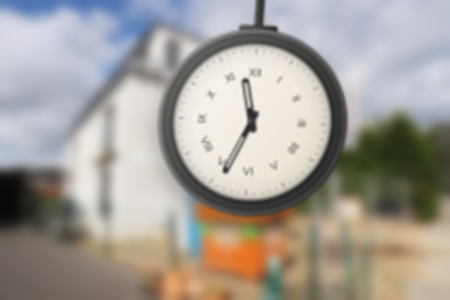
11:34
